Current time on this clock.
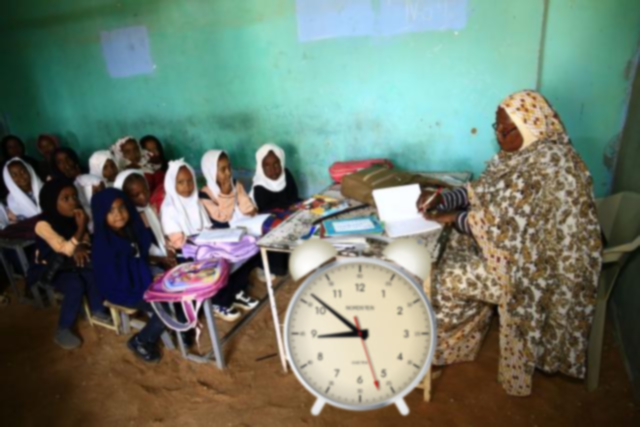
8:51:27
